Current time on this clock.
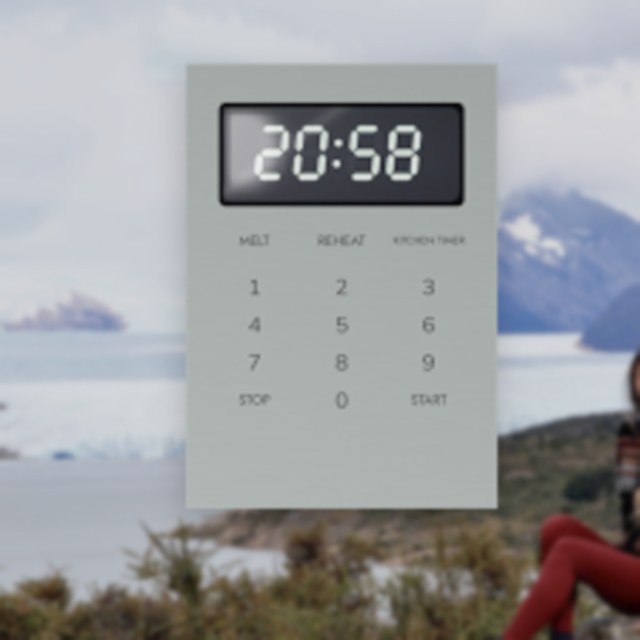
20:58
